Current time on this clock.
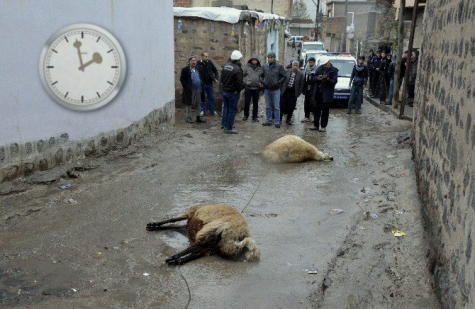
1:58
